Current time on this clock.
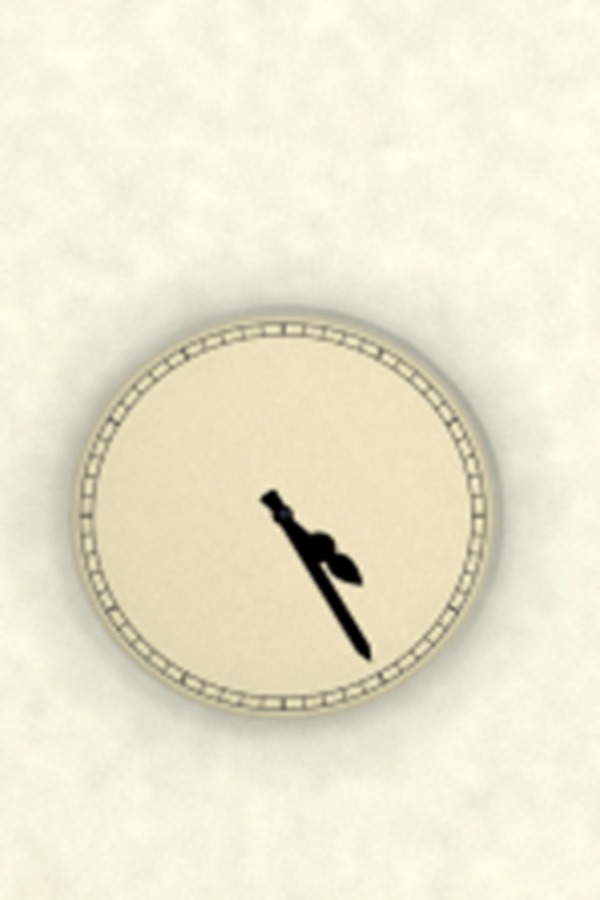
4:25
